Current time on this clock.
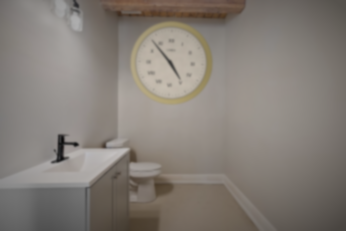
4:53
